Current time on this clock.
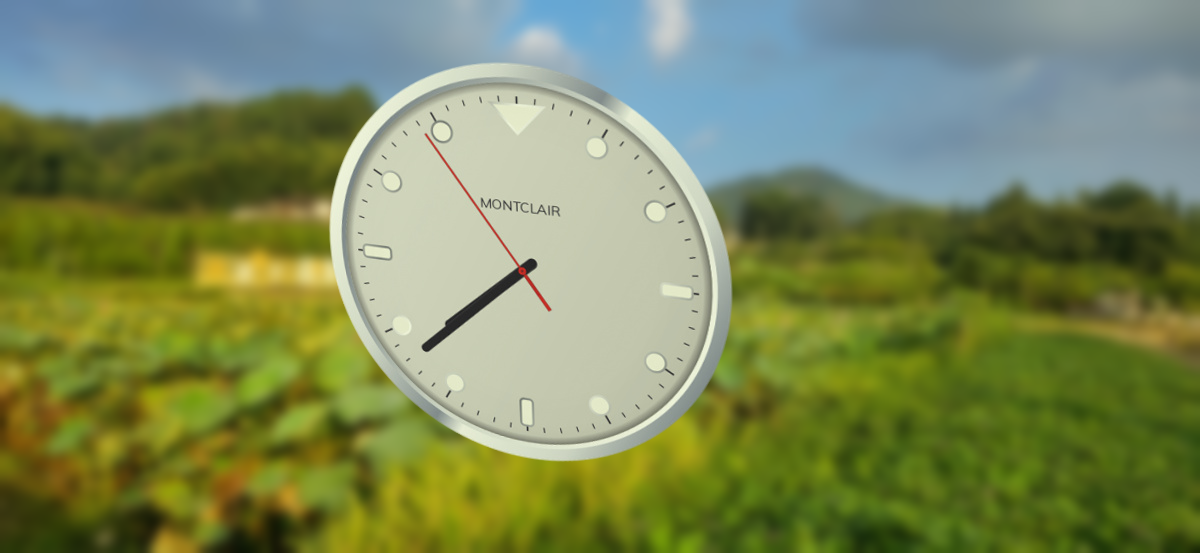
7:37:54
